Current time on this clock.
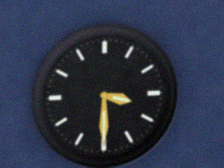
3:30
